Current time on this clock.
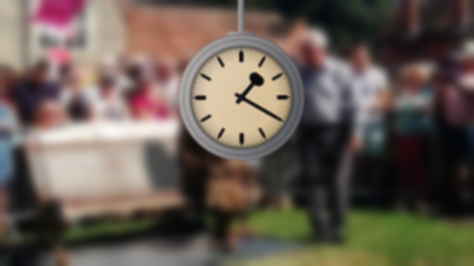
1:20
